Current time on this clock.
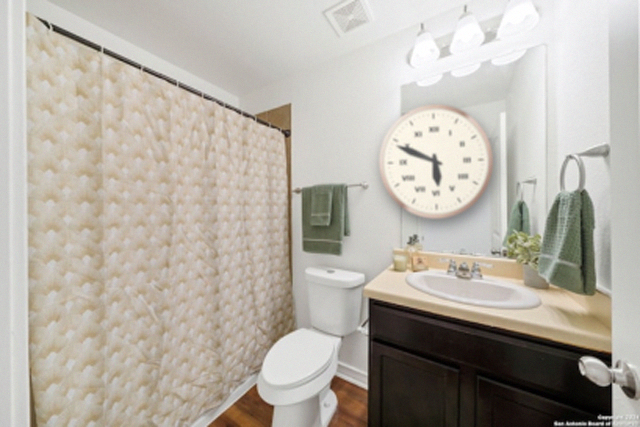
5:49
